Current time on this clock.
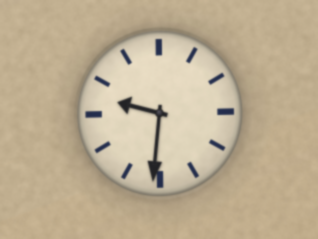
9:31
